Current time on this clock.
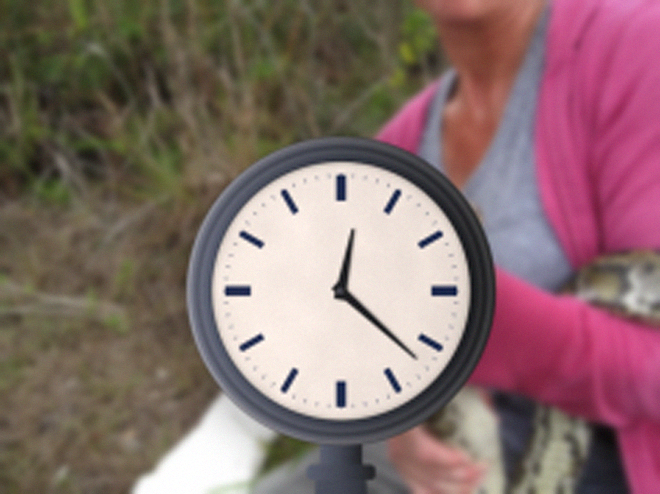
12:22
